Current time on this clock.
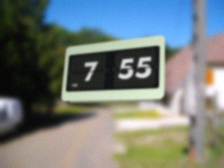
7:55
